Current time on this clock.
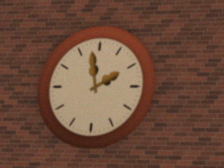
1:58
